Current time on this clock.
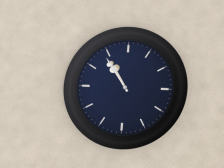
10:54
